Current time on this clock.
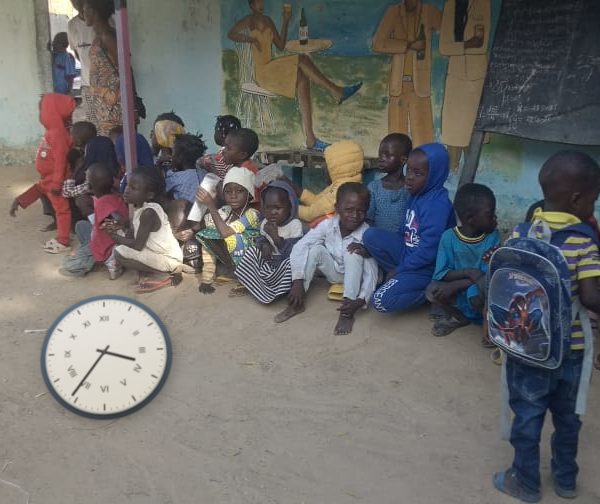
3:36
